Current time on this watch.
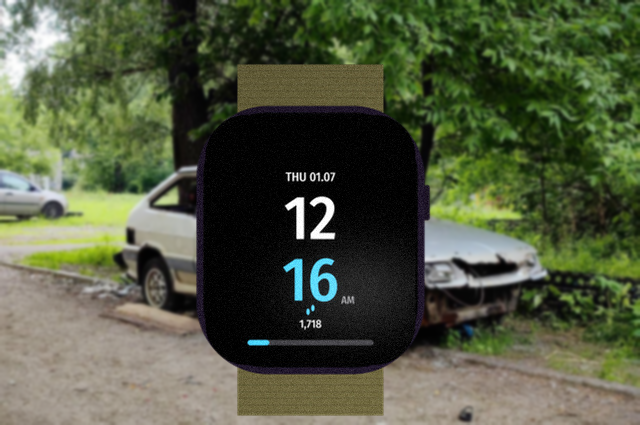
12:16
